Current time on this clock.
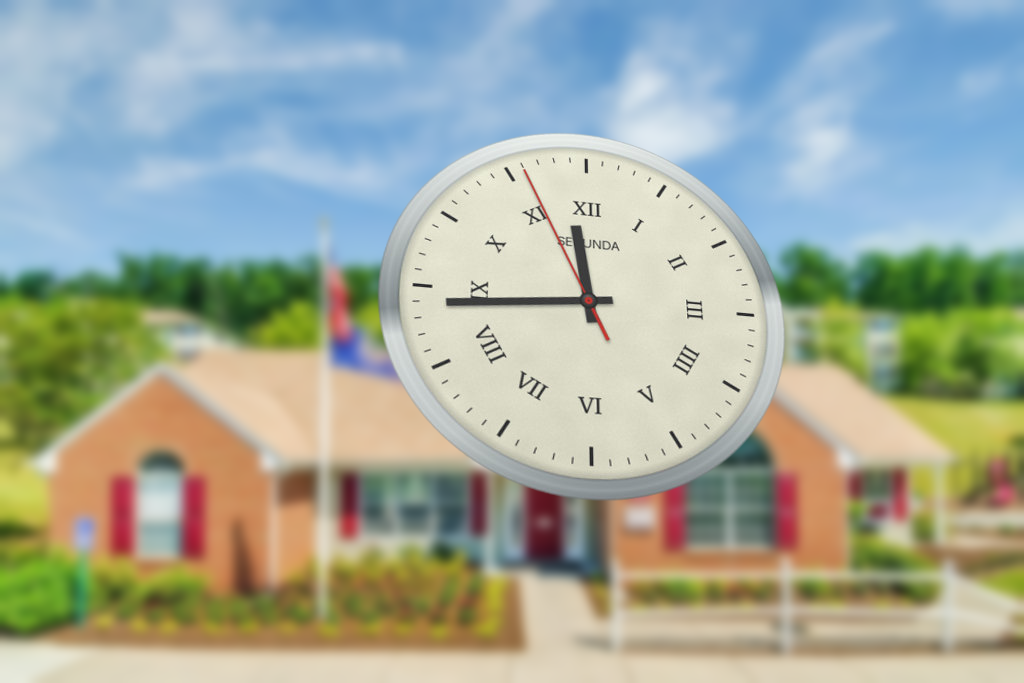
11:43:56
